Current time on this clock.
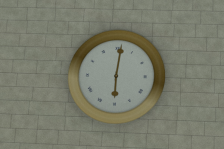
6:01
